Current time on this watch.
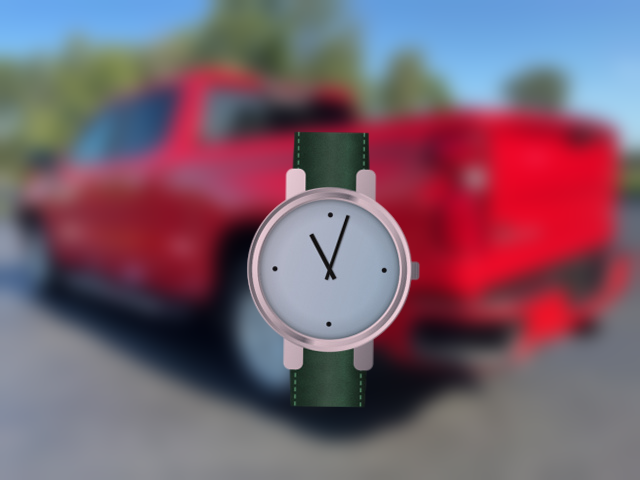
11:03
